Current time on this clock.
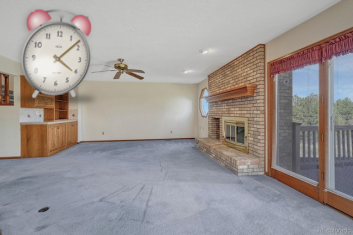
4:08
